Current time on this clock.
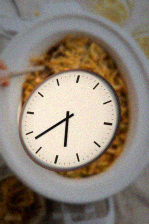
5:38
